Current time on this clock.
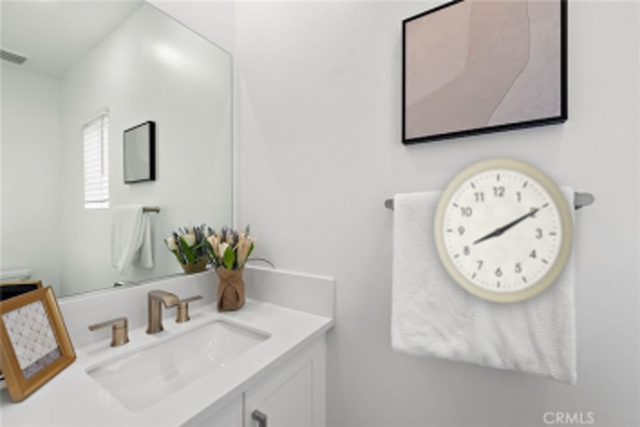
8:10
